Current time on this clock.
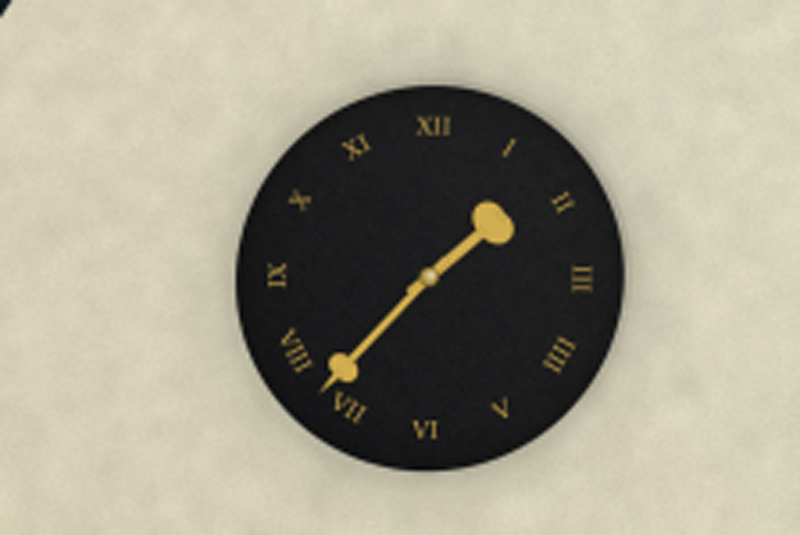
1:37
